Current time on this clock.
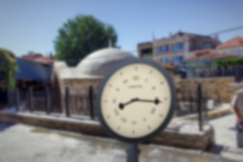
8:16
